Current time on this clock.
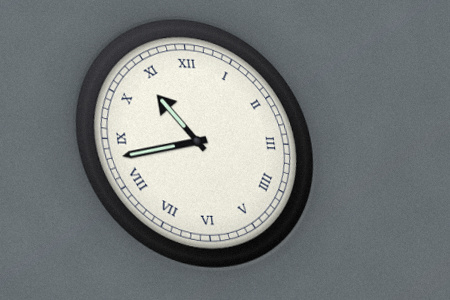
10:43
